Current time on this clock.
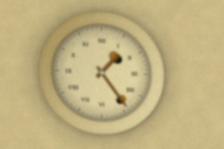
1:24
